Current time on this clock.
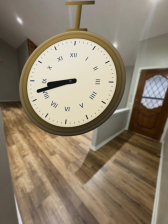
8:42
